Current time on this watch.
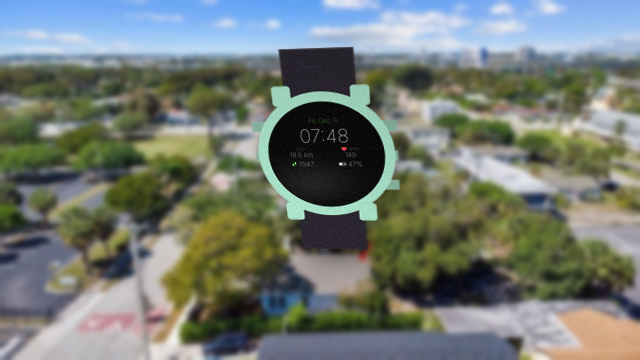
7:48
